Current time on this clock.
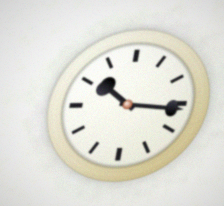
10:16
